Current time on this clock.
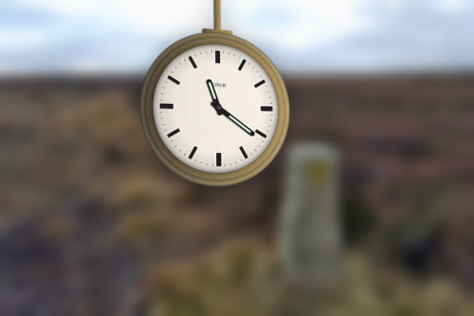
11:21
